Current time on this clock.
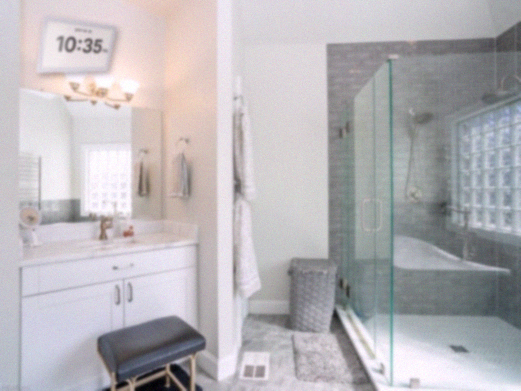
10:35
